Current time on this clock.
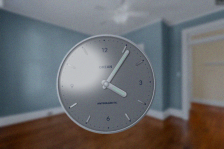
4:06
